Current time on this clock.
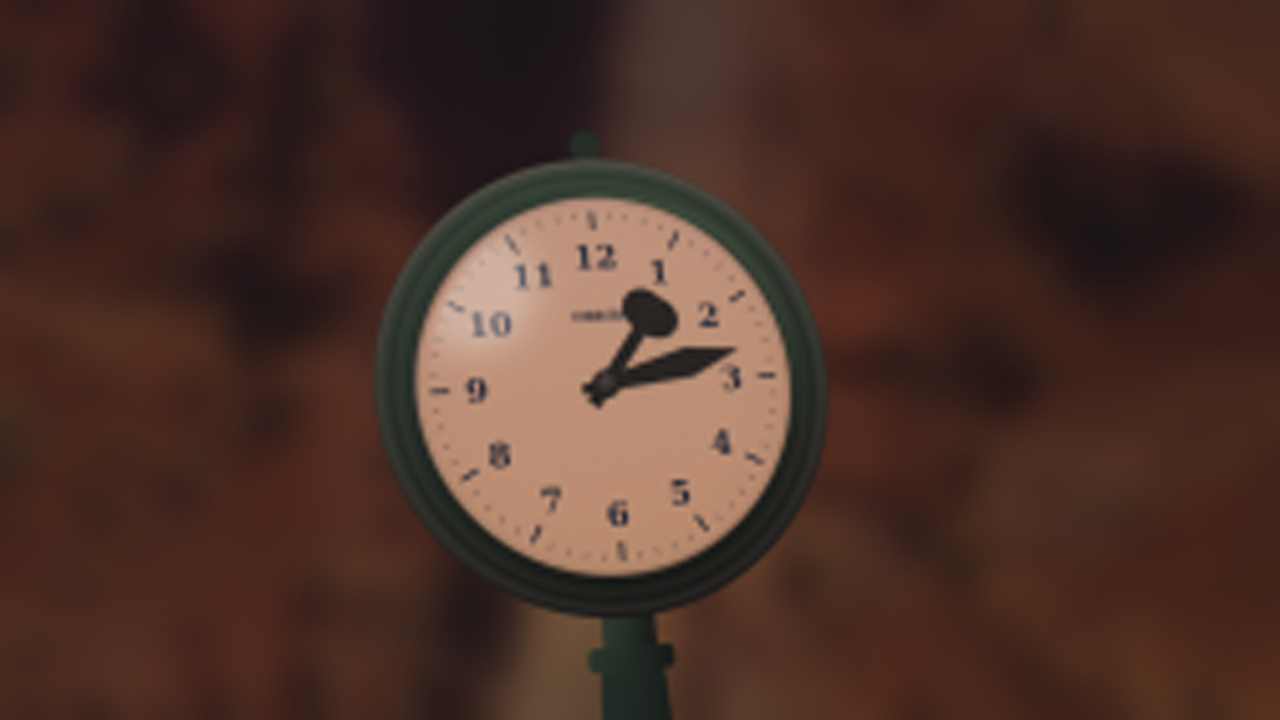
1:13
